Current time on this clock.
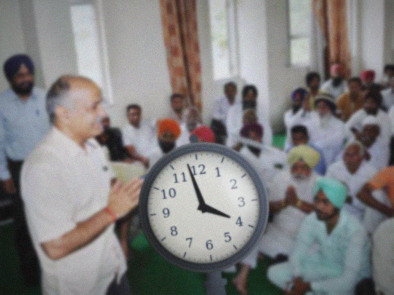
3:58
